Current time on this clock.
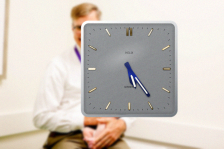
5:24
